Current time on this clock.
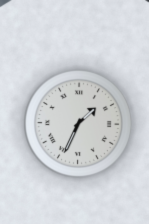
1:34
